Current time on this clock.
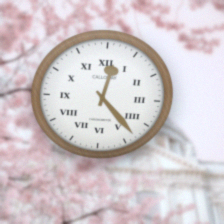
12:23
